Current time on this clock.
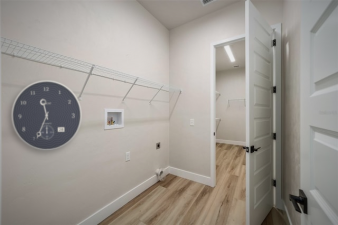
11:34
